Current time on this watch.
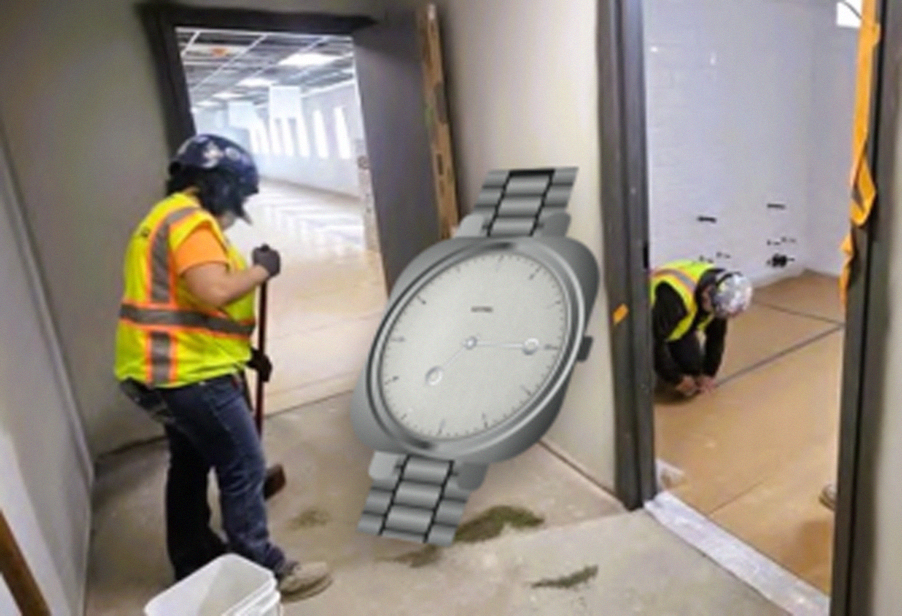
7:15
